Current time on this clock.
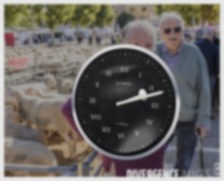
2:12
